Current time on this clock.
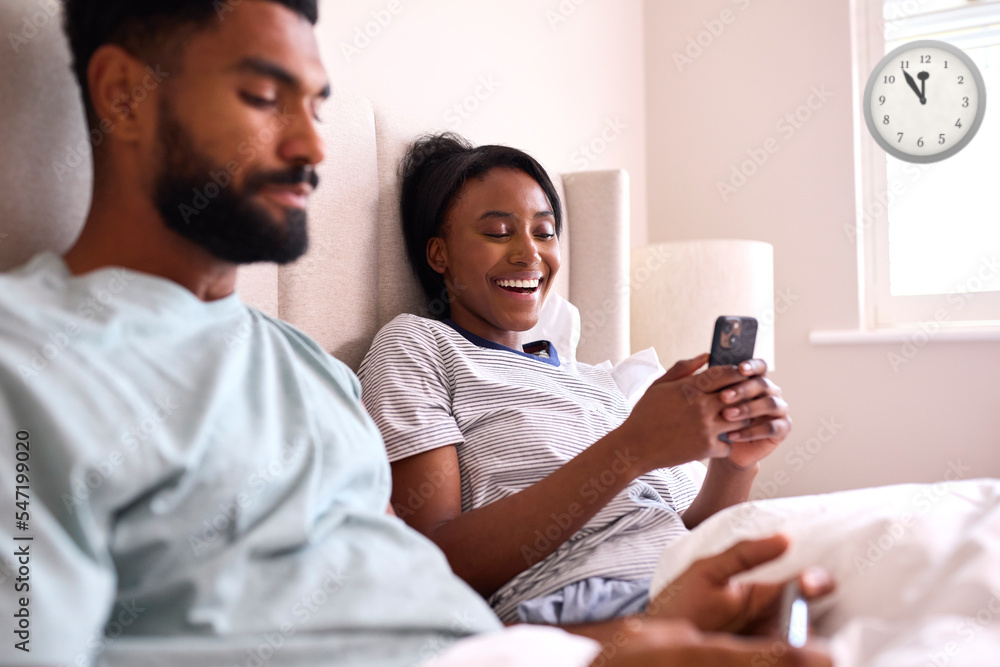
11:54
